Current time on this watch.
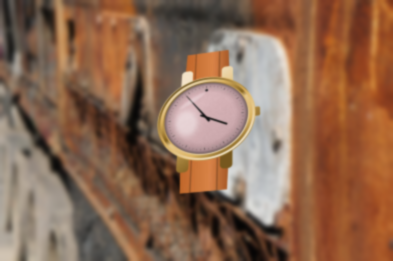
3:54
